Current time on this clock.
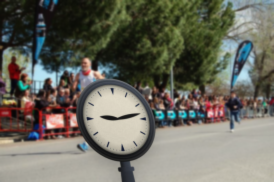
9:13
